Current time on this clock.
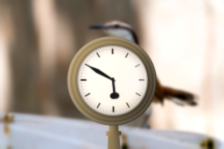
5:50
